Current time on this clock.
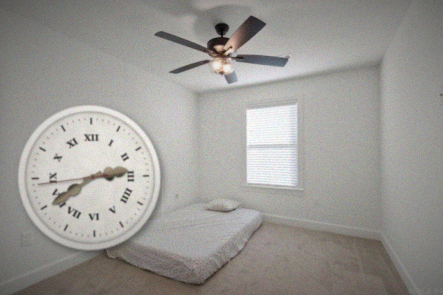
2:39:44
